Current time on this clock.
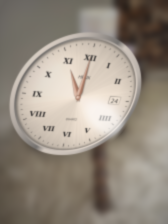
11:00
